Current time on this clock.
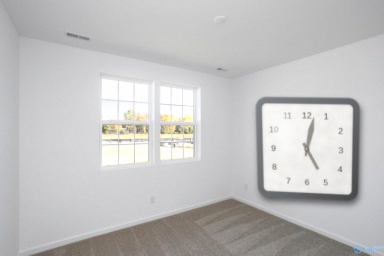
5:02
